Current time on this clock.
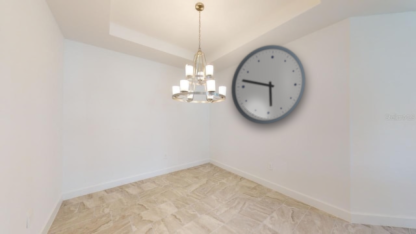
5:47
